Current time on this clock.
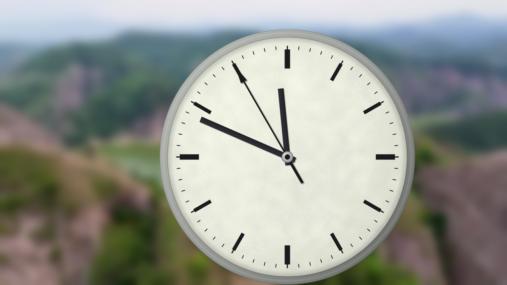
11:48:55
